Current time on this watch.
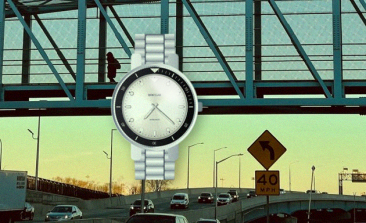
7:22
